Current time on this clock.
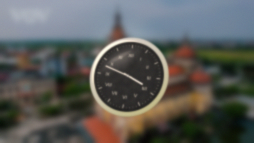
3:48
